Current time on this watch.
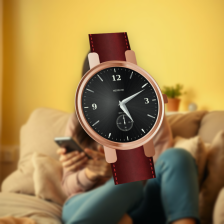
5:11
